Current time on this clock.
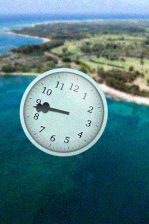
8:43
